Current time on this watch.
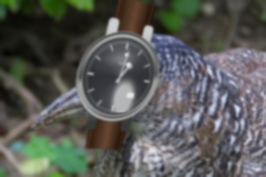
1:01
